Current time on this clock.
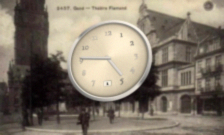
4:46
